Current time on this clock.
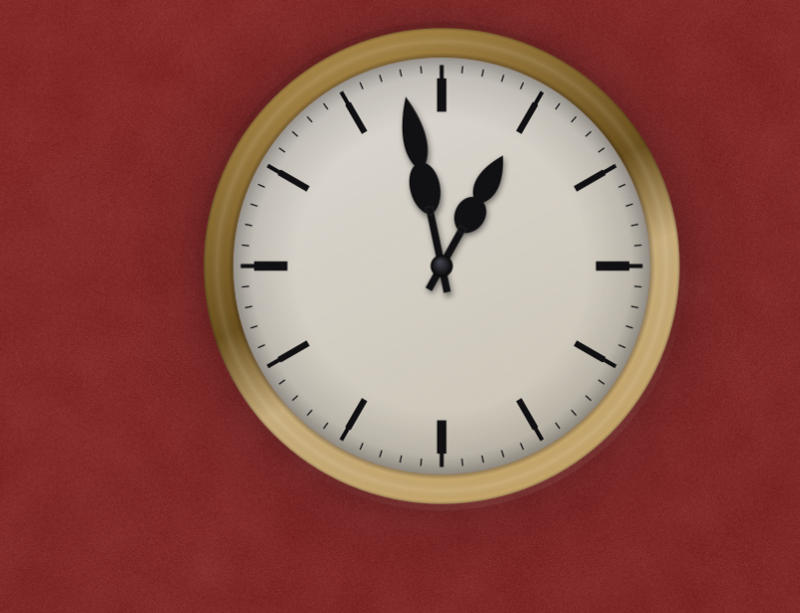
12:58
